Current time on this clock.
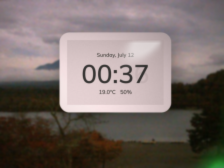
0:37
